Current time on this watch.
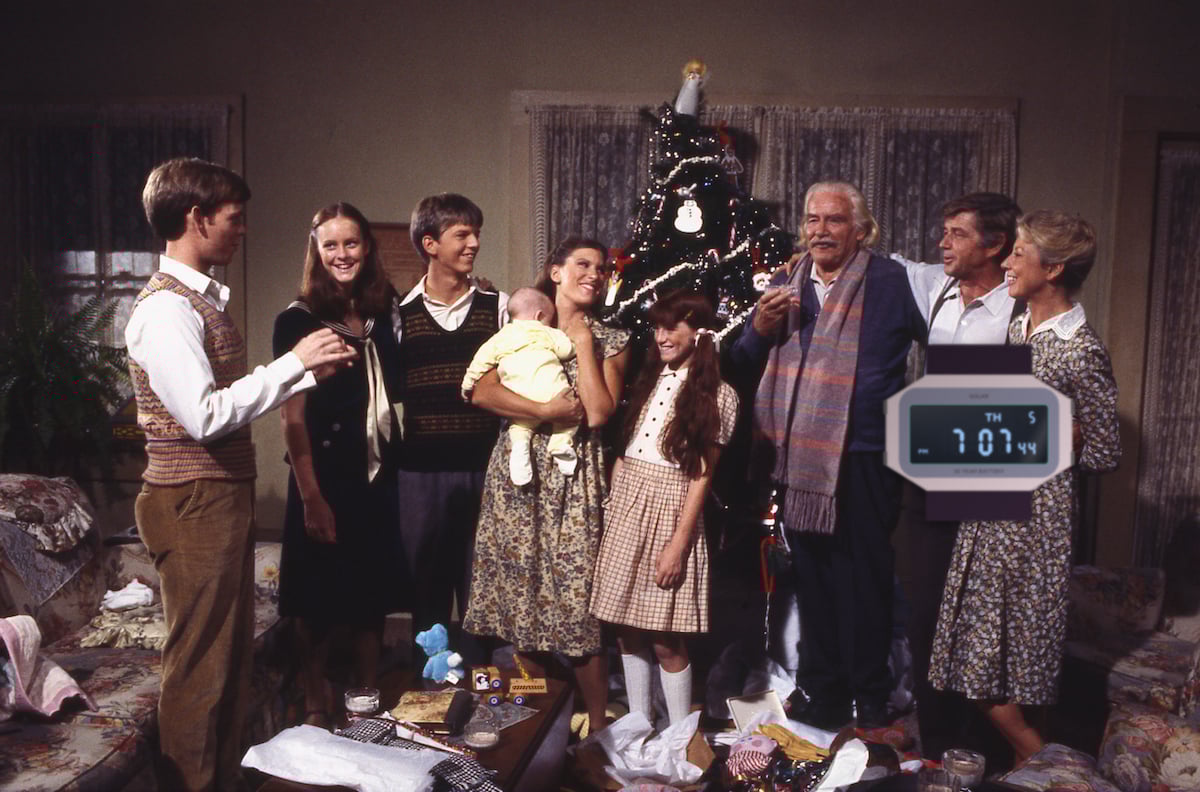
7:07:44
